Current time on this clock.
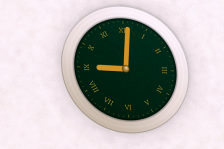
9:01
